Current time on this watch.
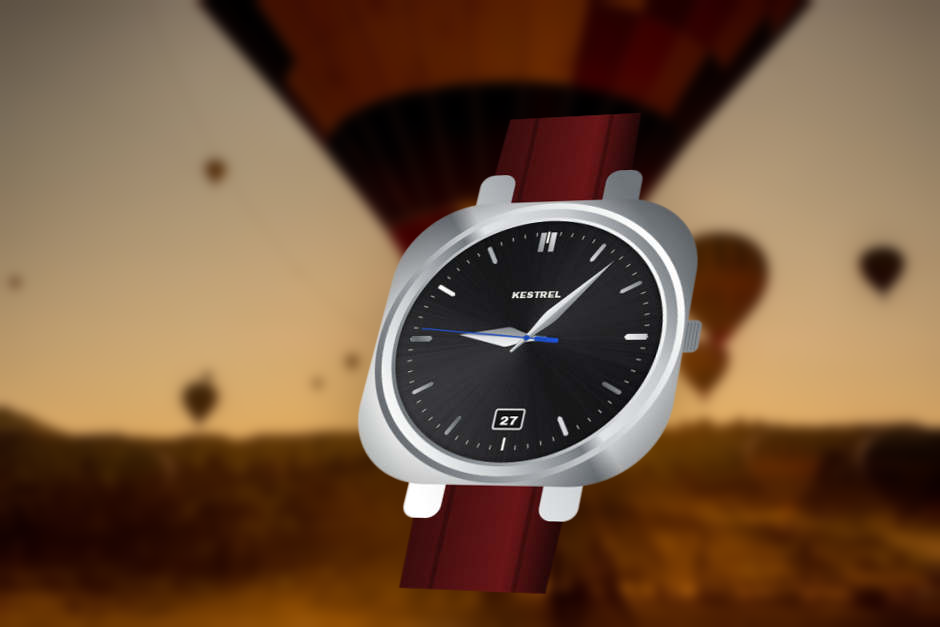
9:06:46
